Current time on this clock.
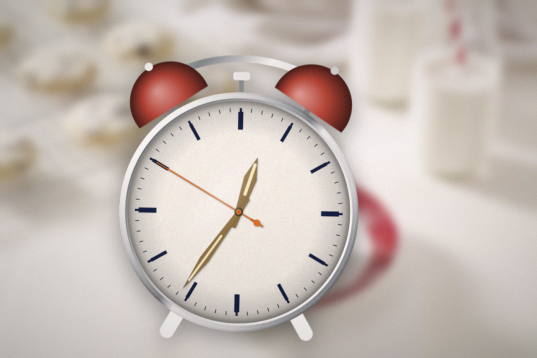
12:35:50
